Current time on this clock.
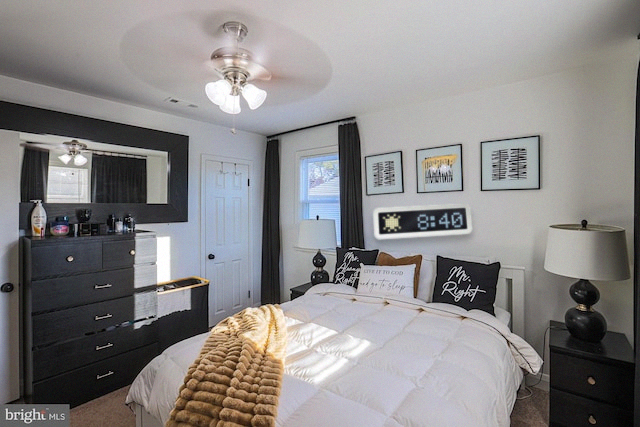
8:40
